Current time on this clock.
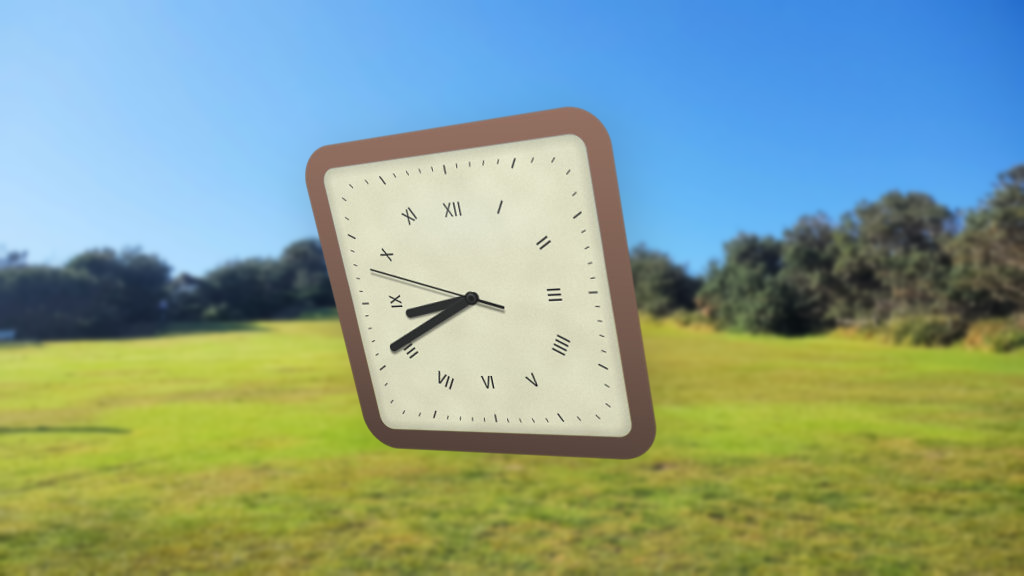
8:40:48
